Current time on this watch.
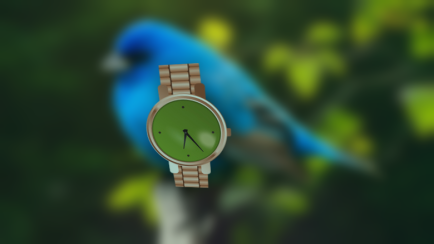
6:24
